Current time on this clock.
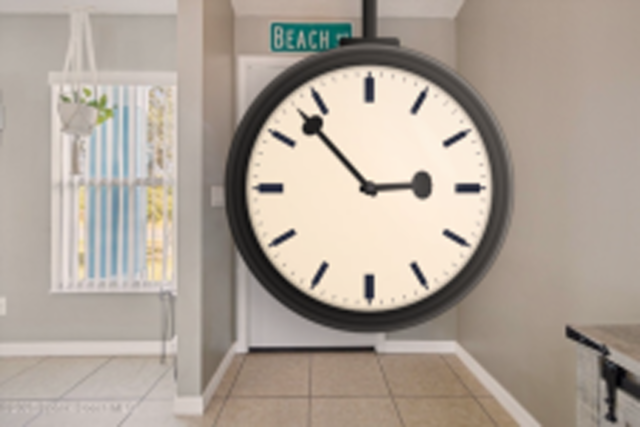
2:53
